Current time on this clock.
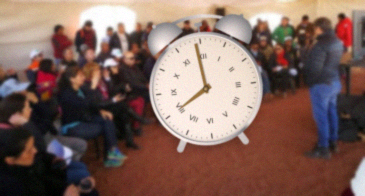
7:59
